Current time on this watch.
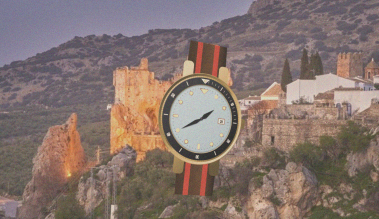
1:40
